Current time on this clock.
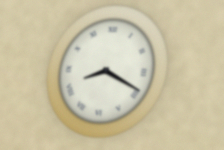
8:19
